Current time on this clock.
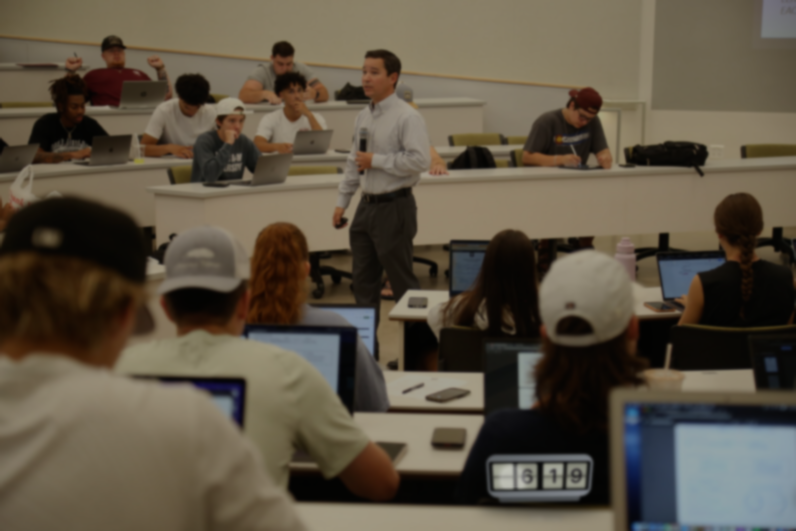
6:19
